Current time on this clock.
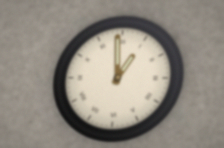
12:59
